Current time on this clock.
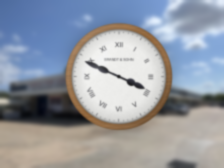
3:49
